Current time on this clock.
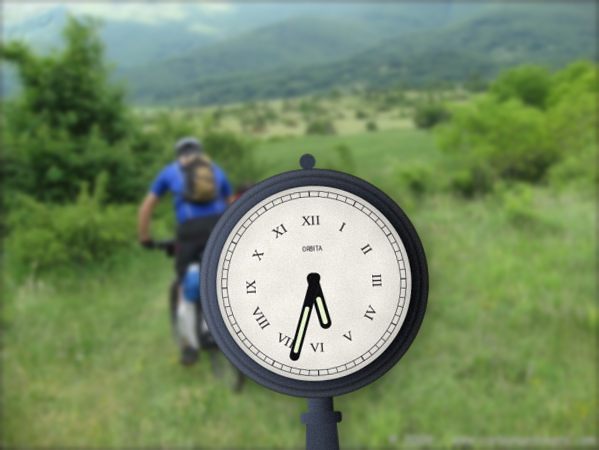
5:33
